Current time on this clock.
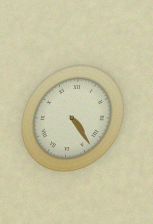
4:23
